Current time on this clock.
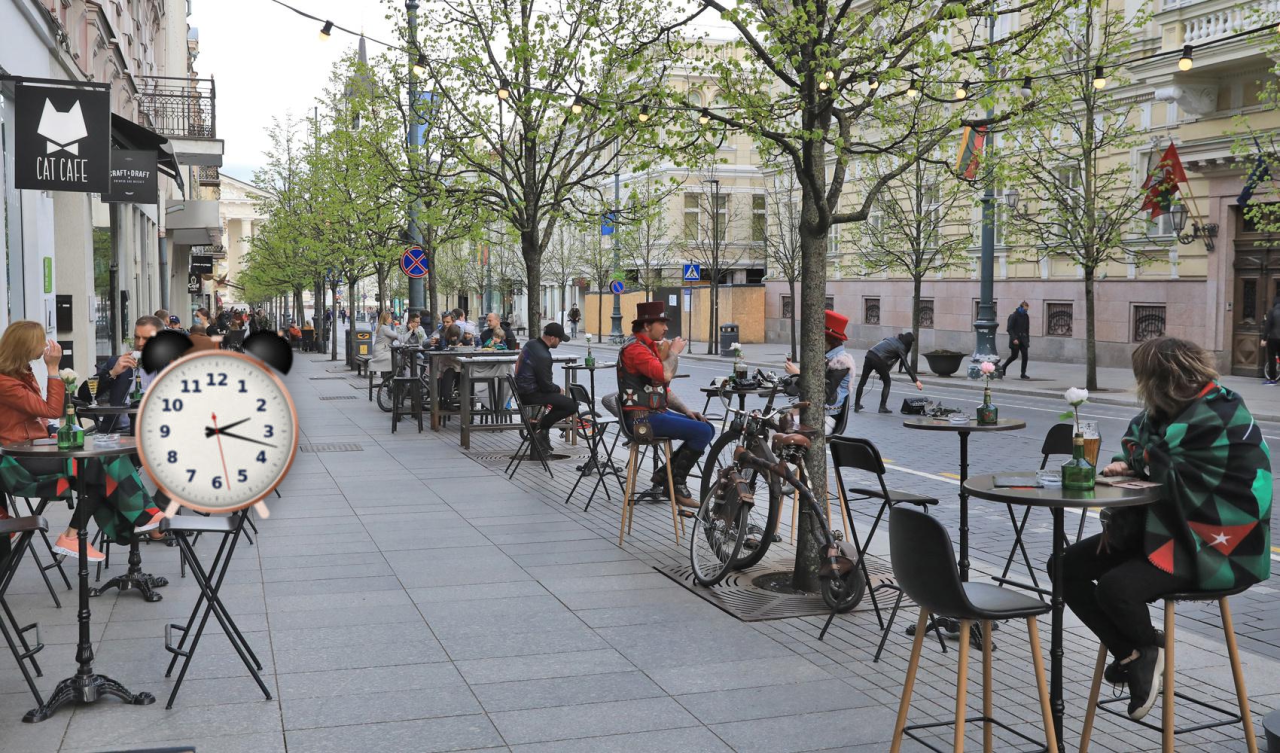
2:17:28
